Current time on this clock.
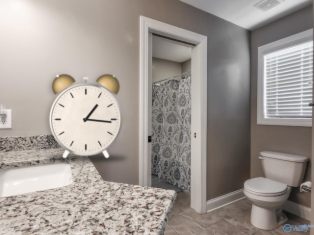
1:16
